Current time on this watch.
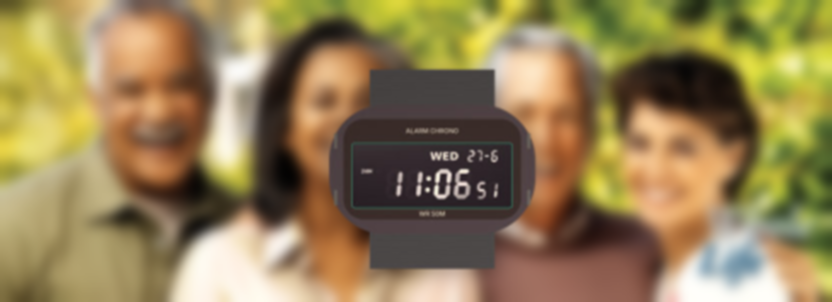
11:06:51
